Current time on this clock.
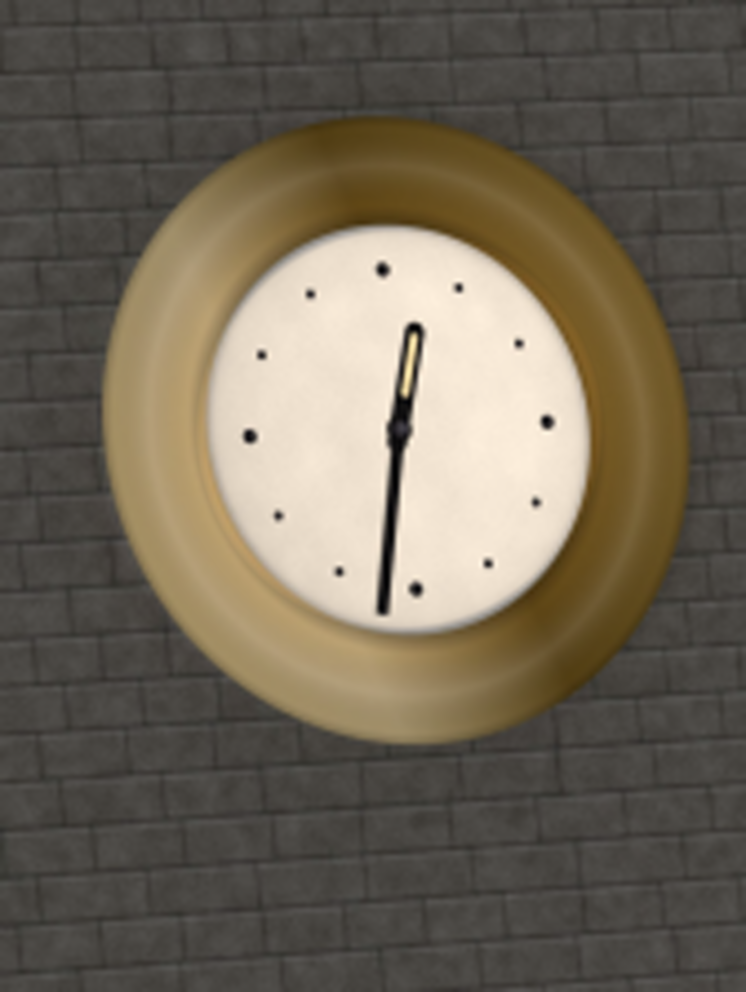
12:32
